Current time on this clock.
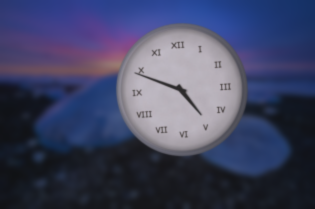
4:49
